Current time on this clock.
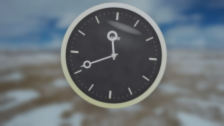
11:41
